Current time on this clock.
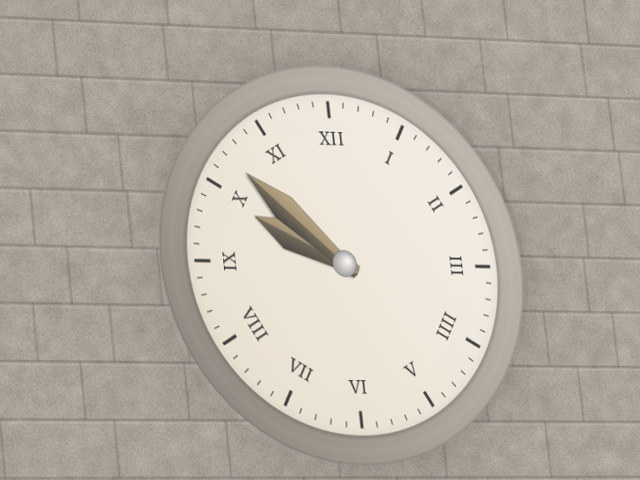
9:52
